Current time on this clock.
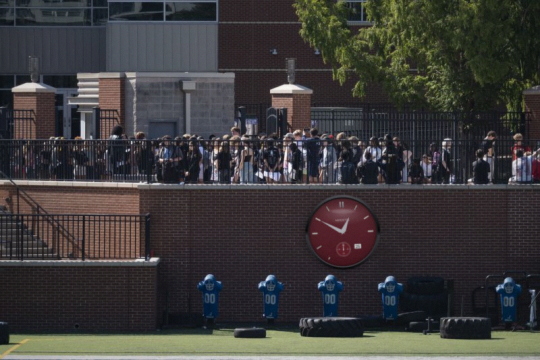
12:50
